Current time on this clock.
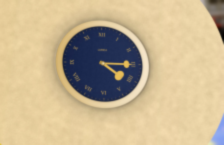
4:15
